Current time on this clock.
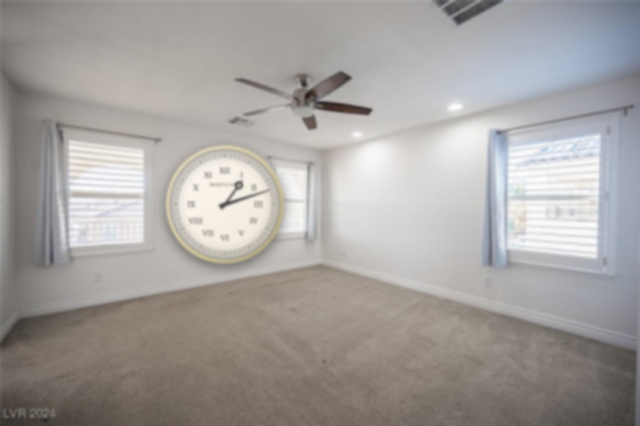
1:12
